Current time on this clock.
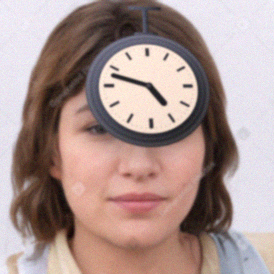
4:48
